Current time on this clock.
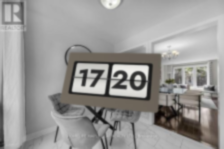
17:20
